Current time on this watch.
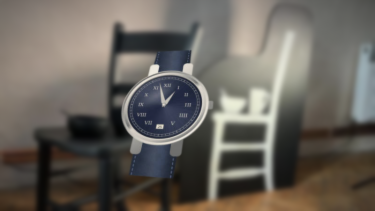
12:57
